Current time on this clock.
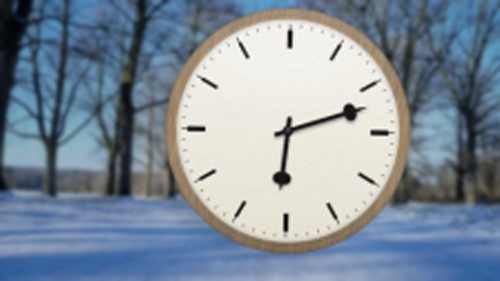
6:12
